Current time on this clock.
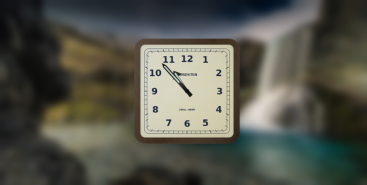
10:53
